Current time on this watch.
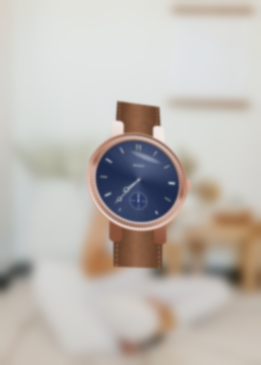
7:37
